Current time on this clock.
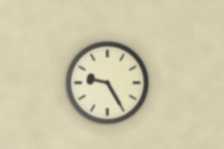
9:25
